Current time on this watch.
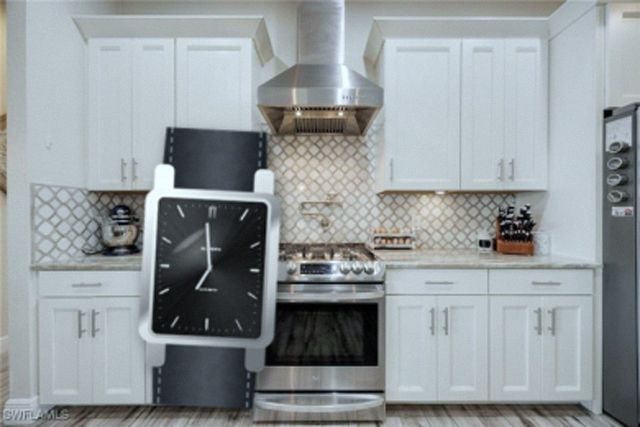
6:59
